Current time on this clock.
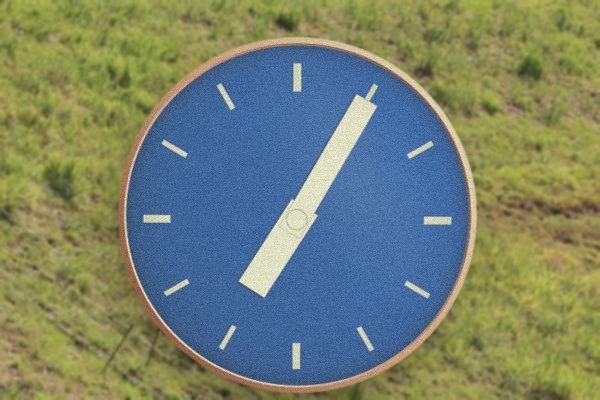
7:05
